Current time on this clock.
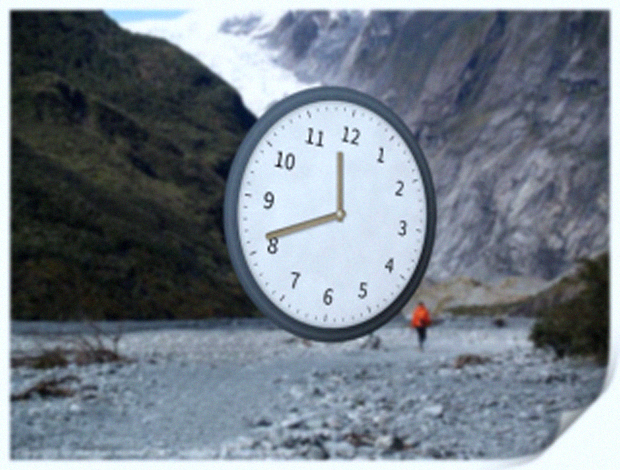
11:41
